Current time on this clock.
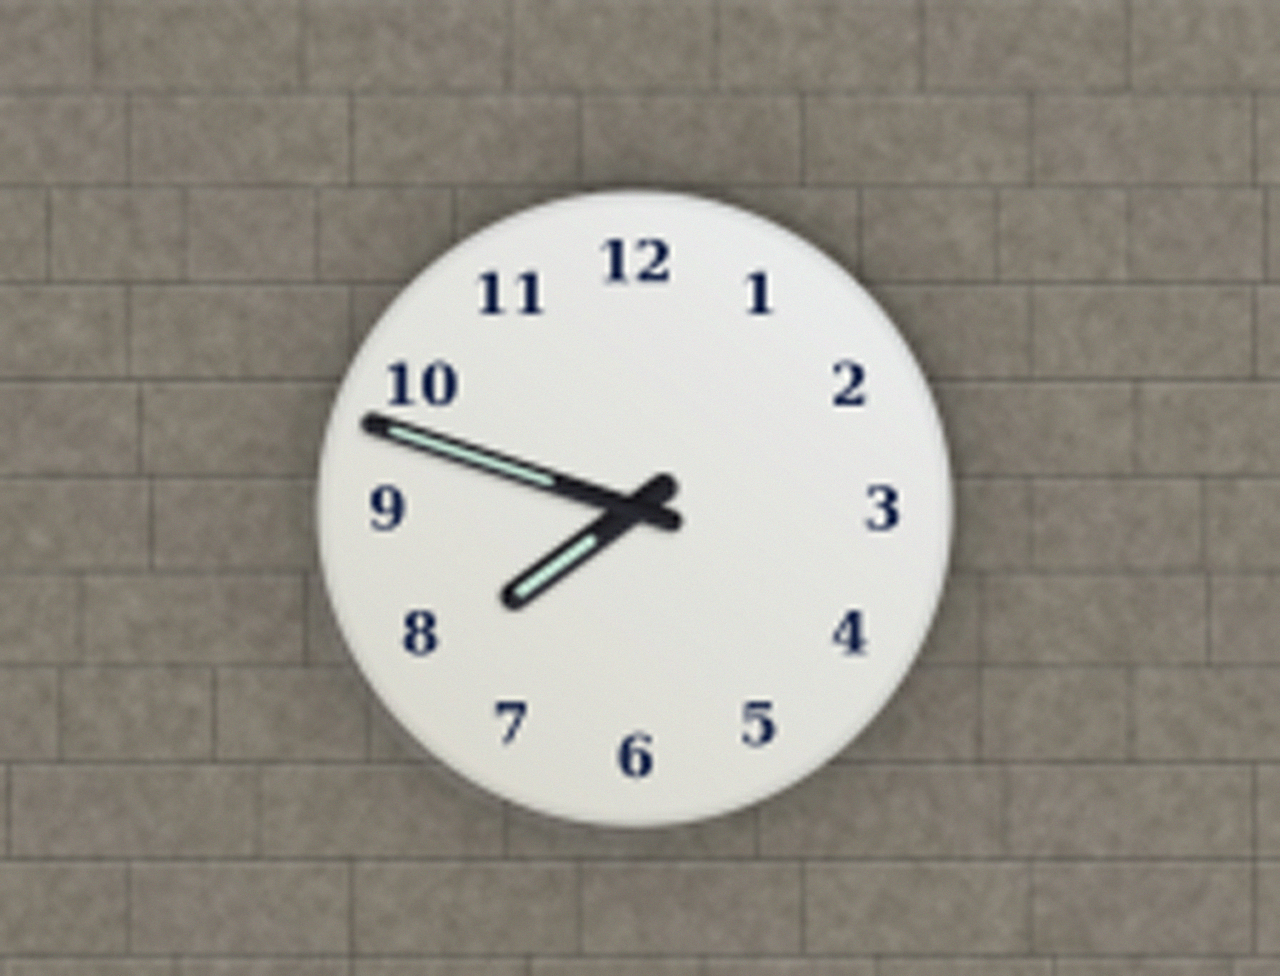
7:48
